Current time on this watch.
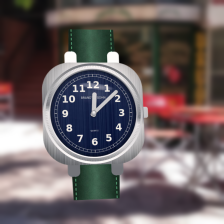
12:08
